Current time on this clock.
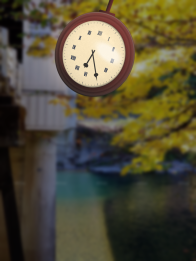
6:25
